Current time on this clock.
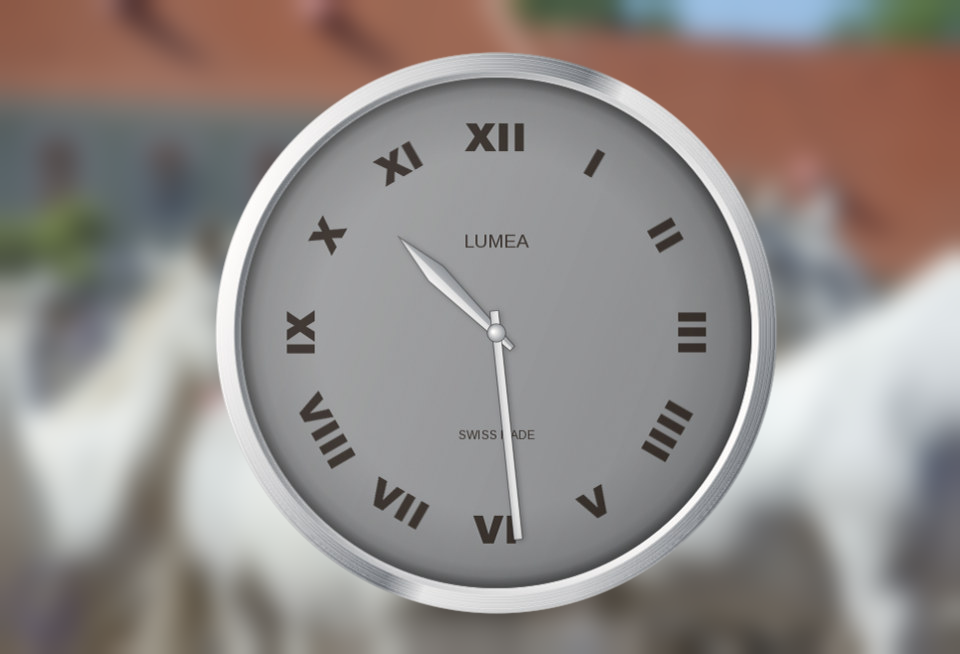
10:29
